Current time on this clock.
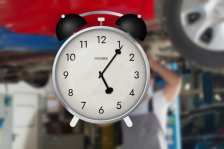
5:06
